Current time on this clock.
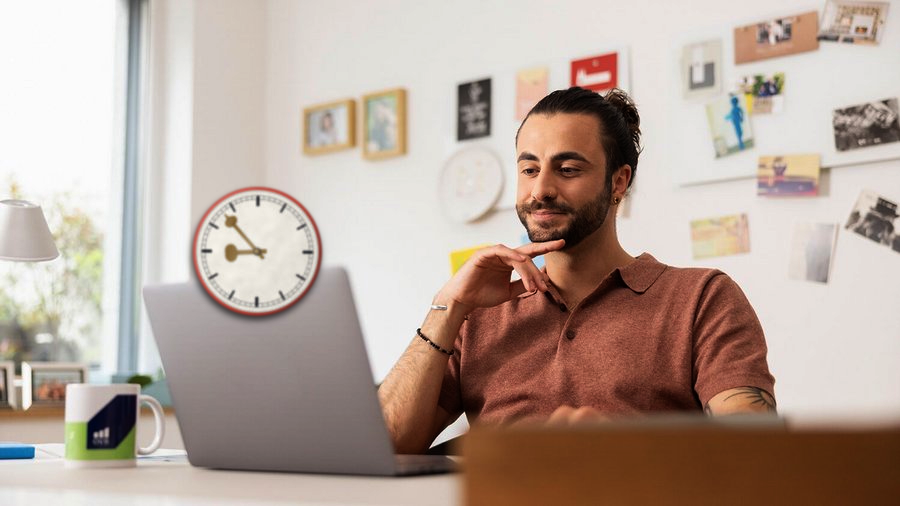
8:53
